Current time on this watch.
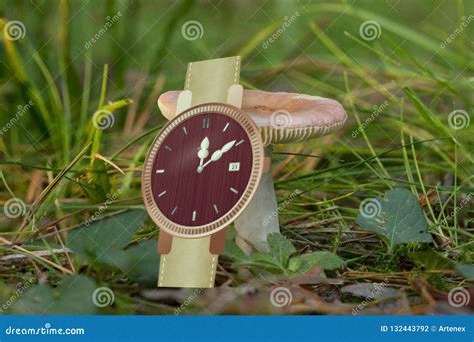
12:09
